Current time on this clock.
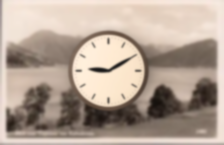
9:10
